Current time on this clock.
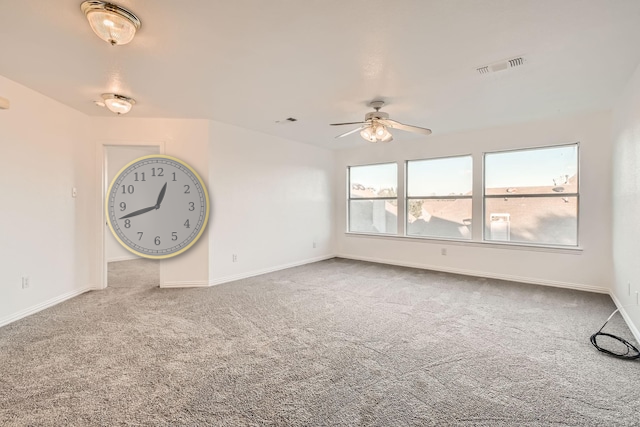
12:42
